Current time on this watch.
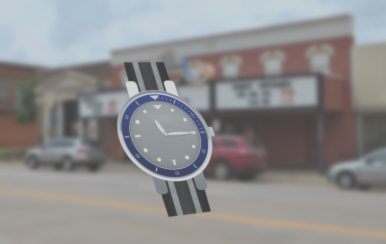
11:15
